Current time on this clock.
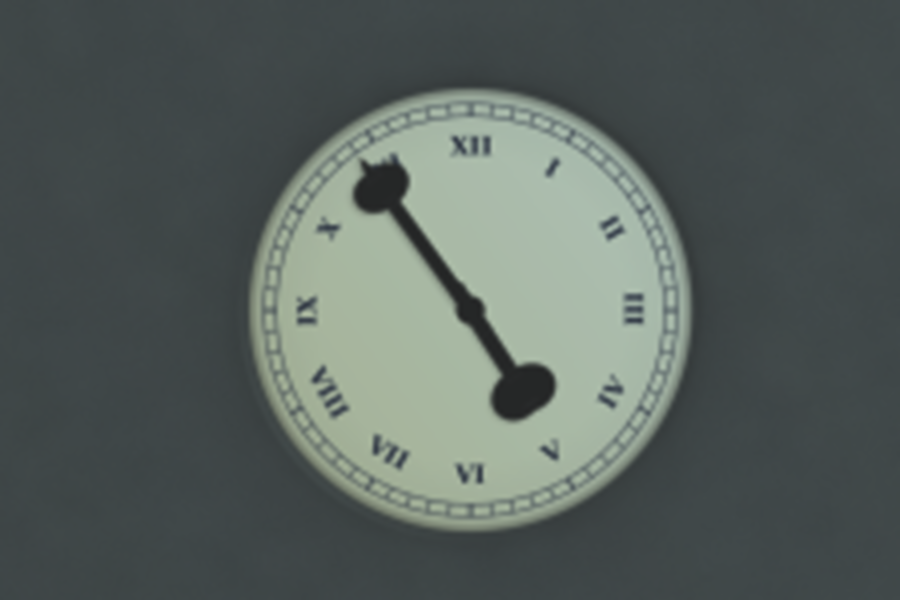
4:54
